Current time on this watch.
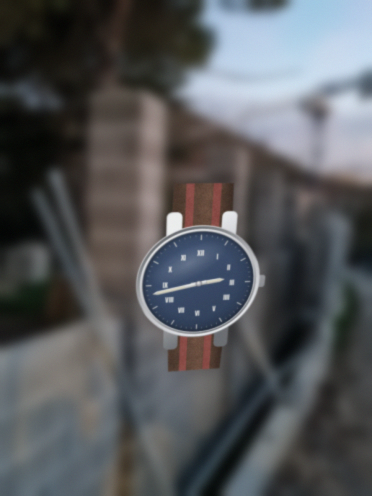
2:43
